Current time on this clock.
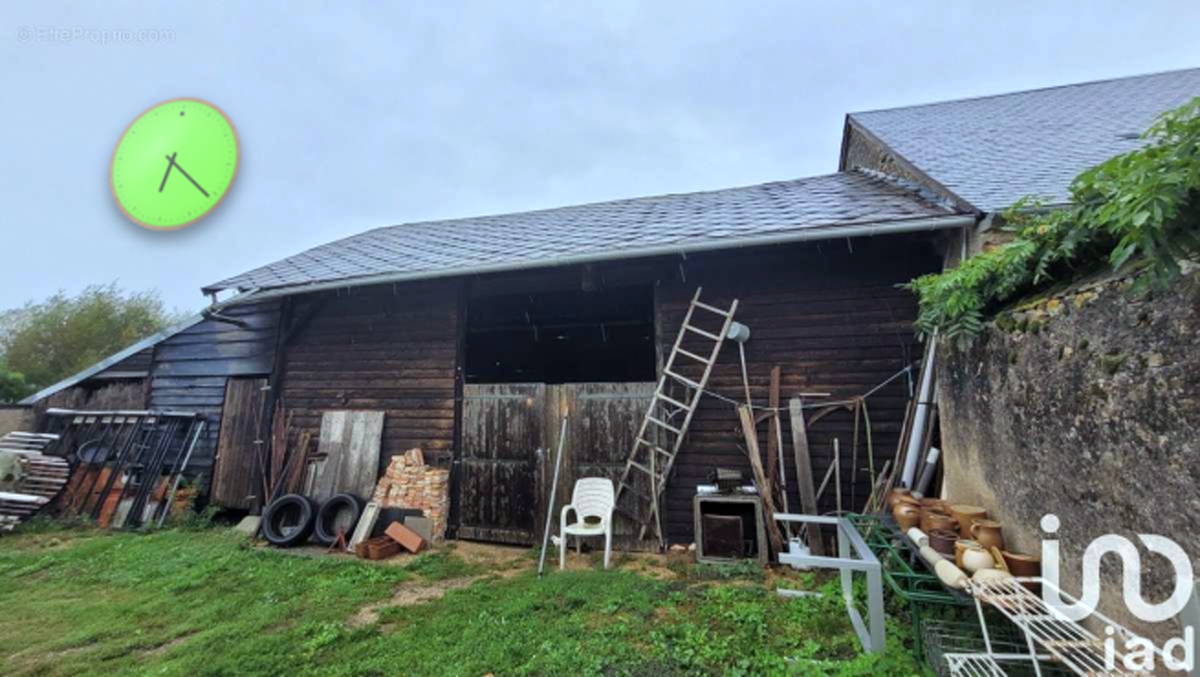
6:21
